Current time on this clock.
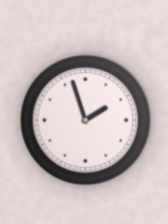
1:57
